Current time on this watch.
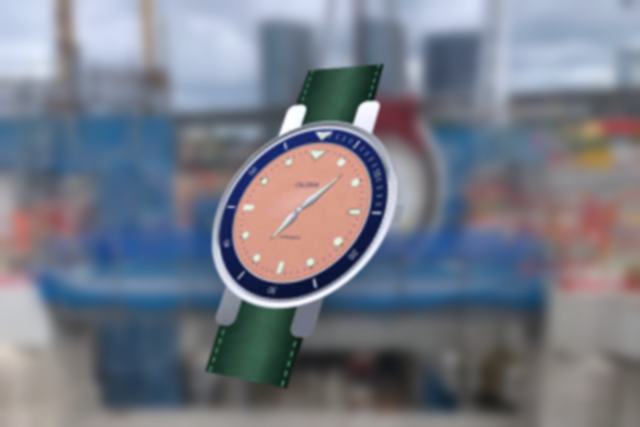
7:07
